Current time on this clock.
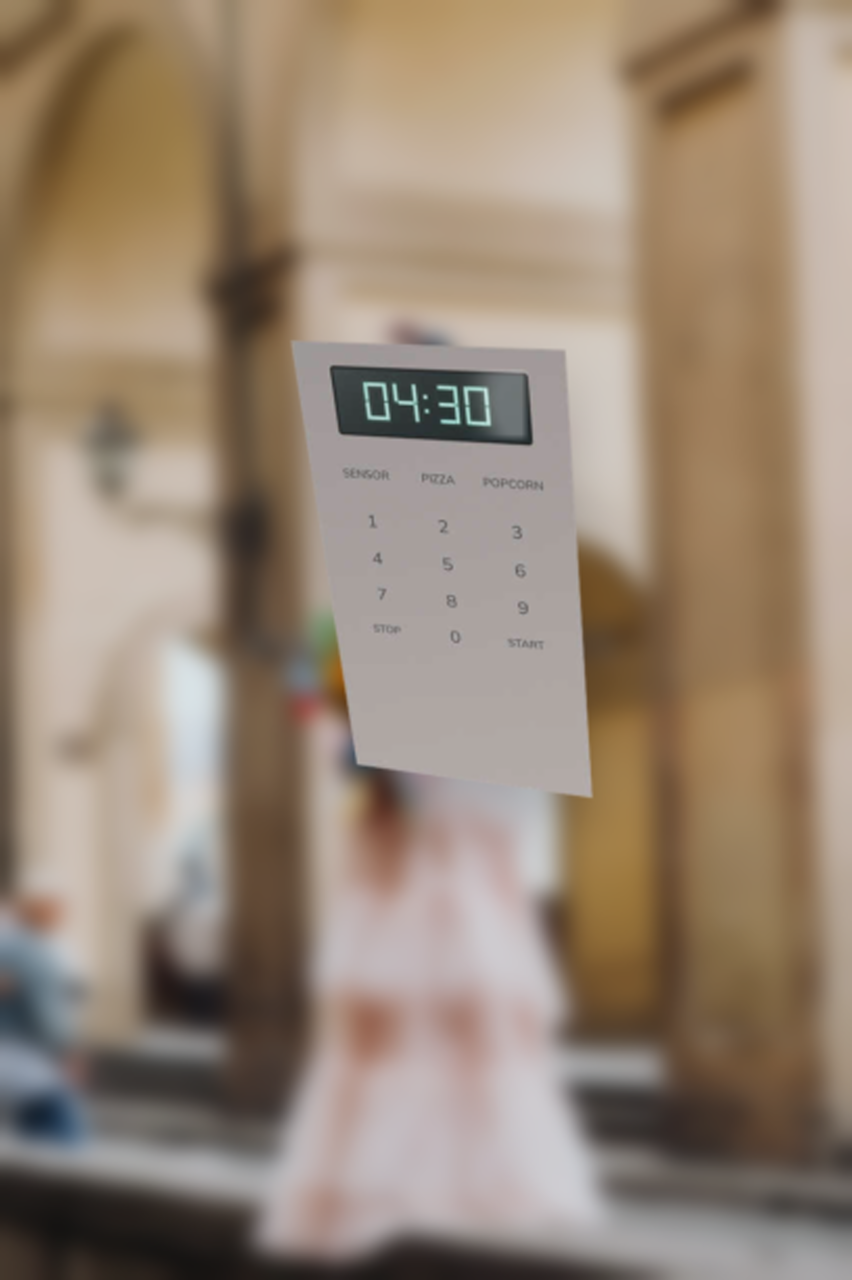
4:30
